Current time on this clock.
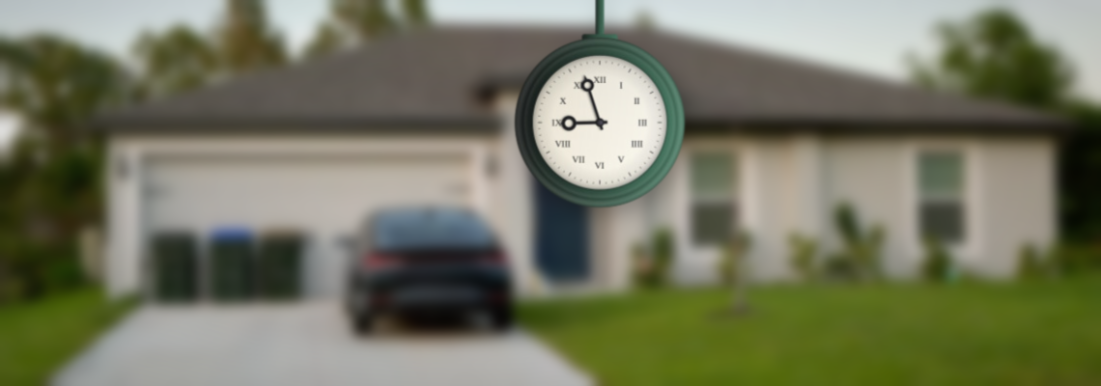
8:57
